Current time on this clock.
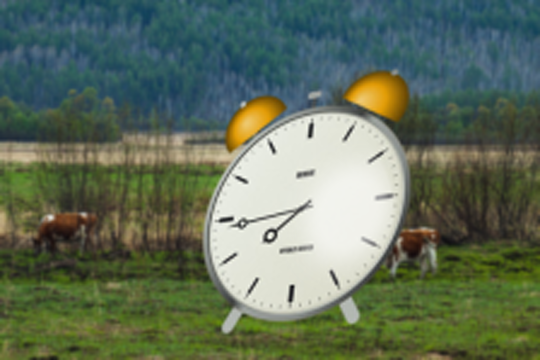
7:44
